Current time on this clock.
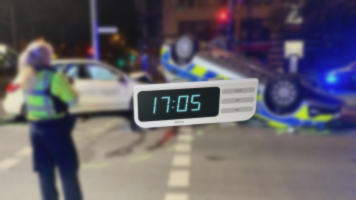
17:05
